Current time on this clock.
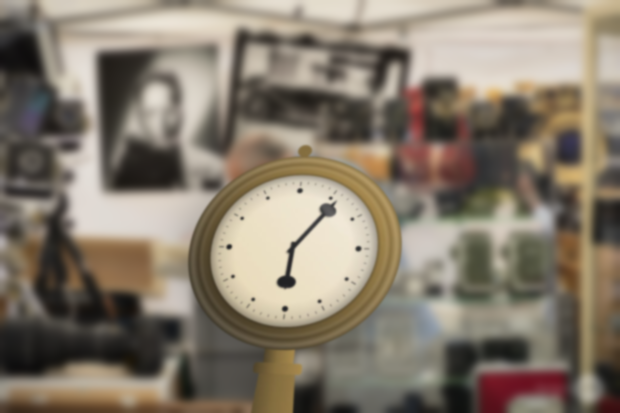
6:06
